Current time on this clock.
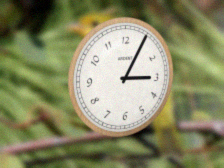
3:05
